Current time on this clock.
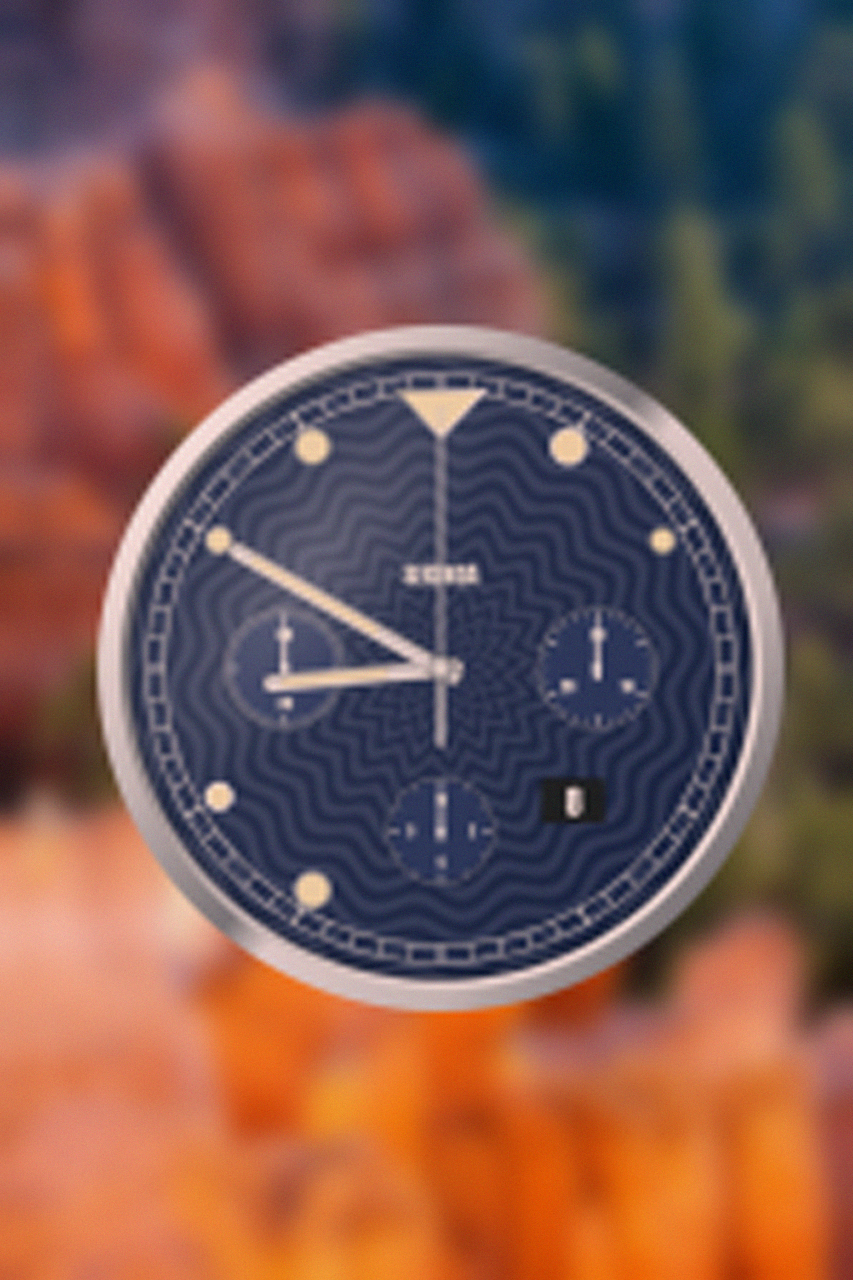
8:50
